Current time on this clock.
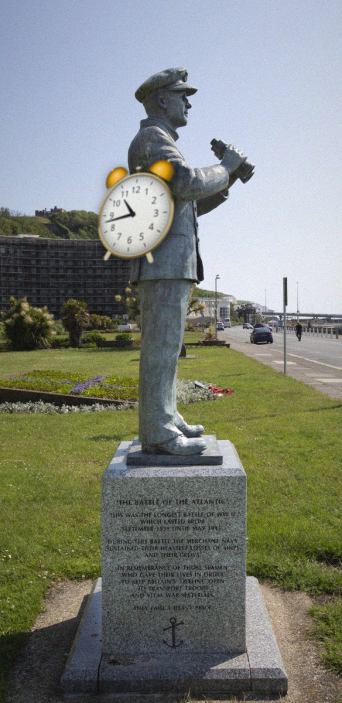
10:43
